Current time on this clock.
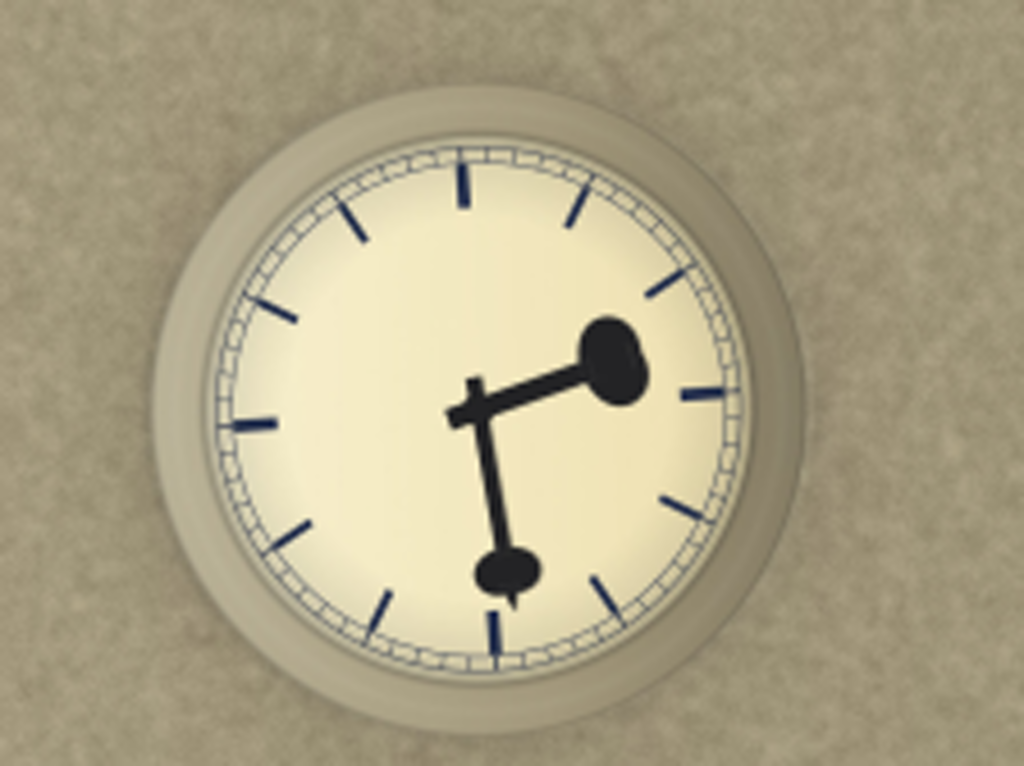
2:29
